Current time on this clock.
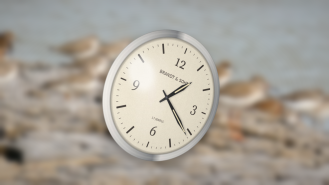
1:21
